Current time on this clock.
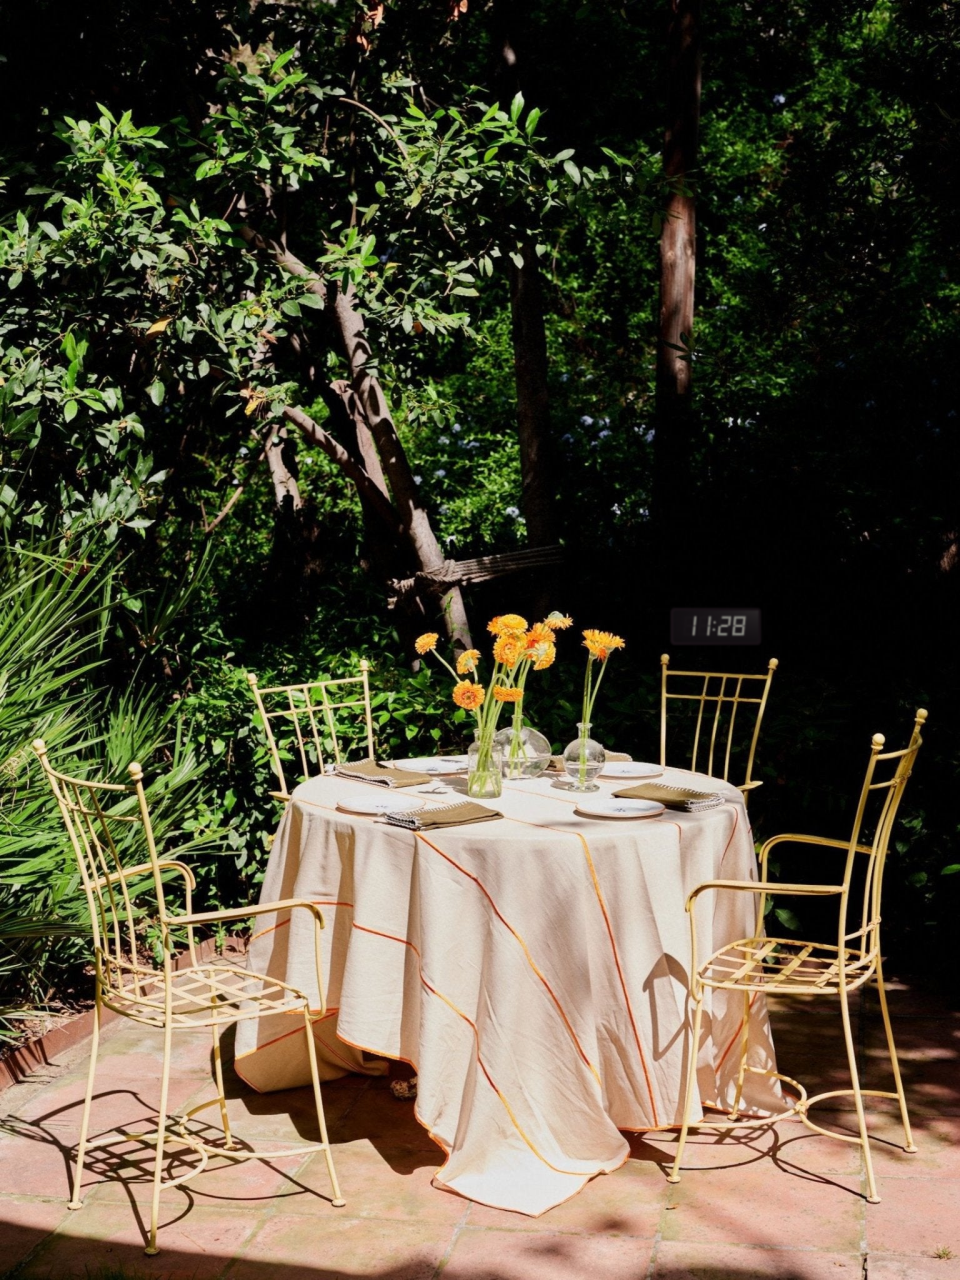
11:28
